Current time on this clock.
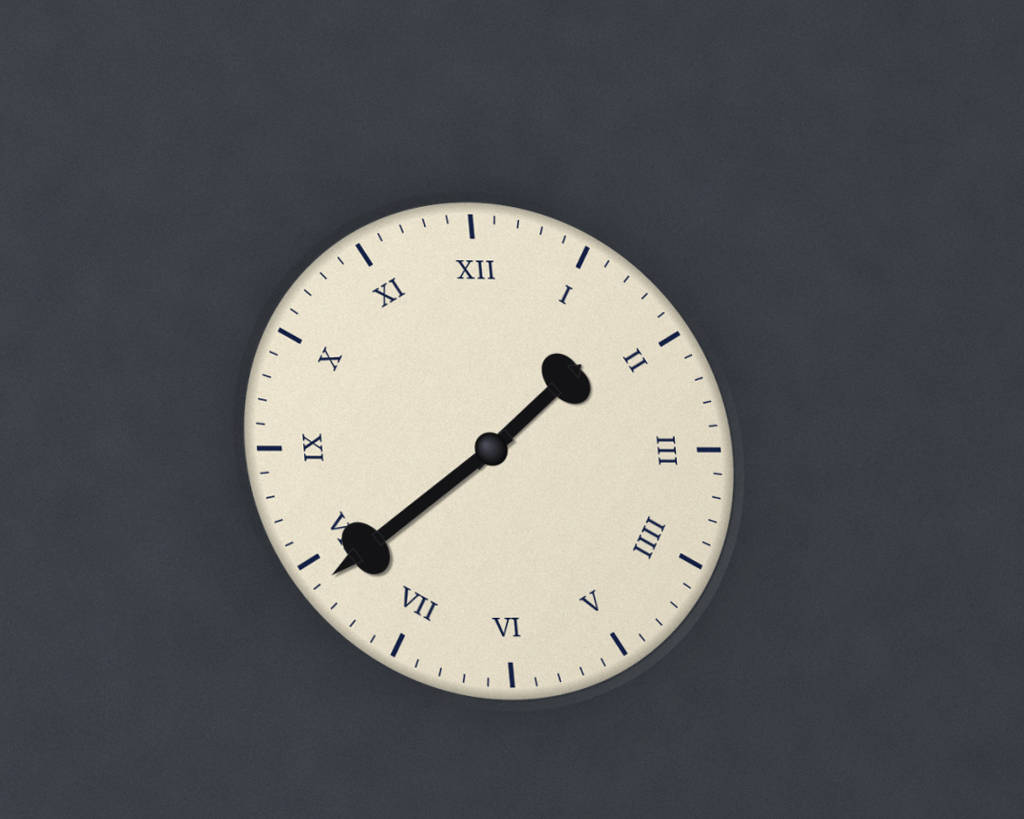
1:39
